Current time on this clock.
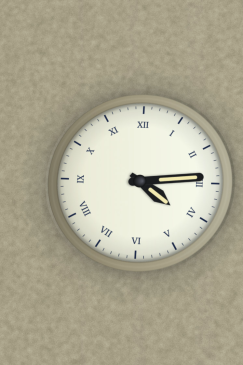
4:14
